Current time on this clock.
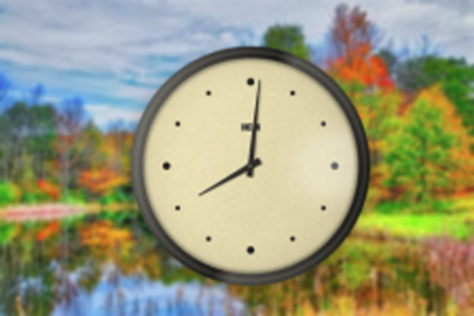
8:01
